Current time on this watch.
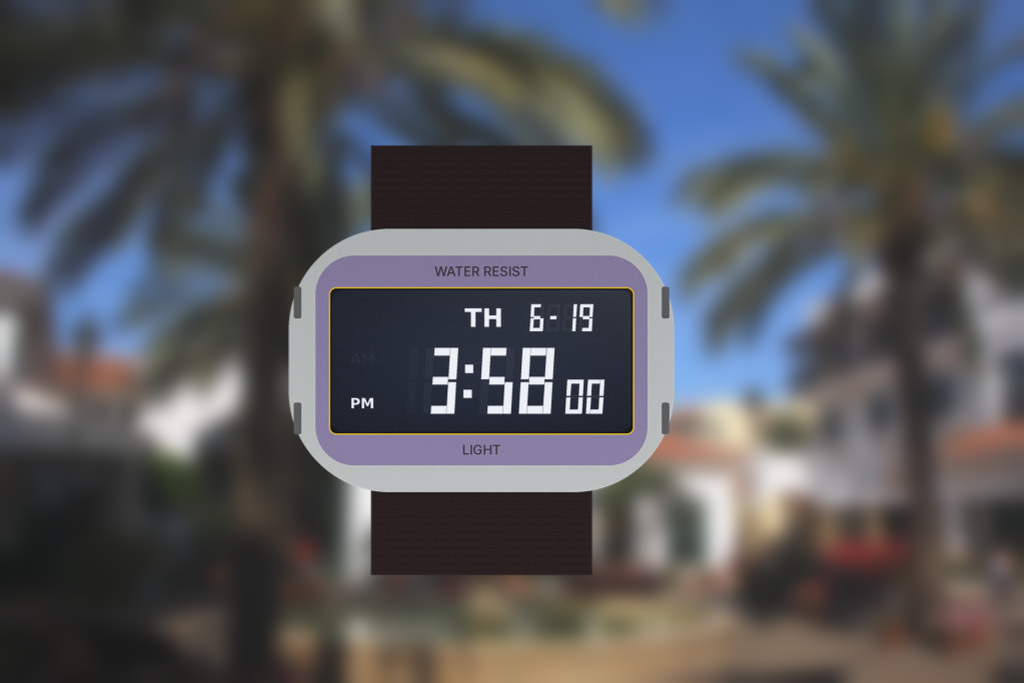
3:58:00
